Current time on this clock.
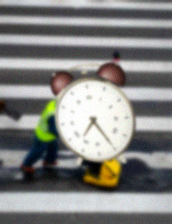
7:25
